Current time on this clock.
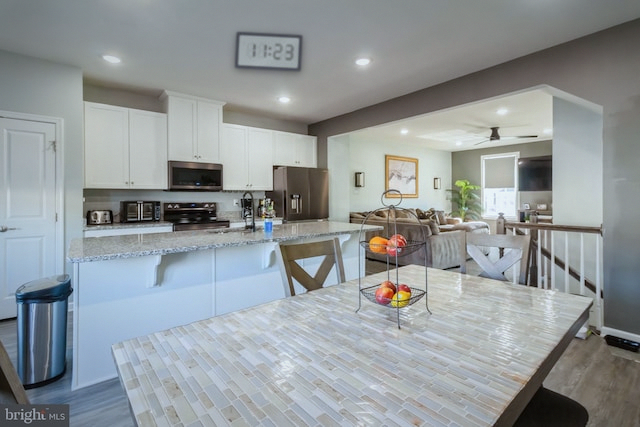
11:23
